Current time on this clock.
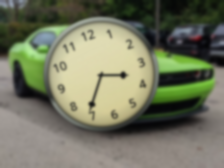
3:36
